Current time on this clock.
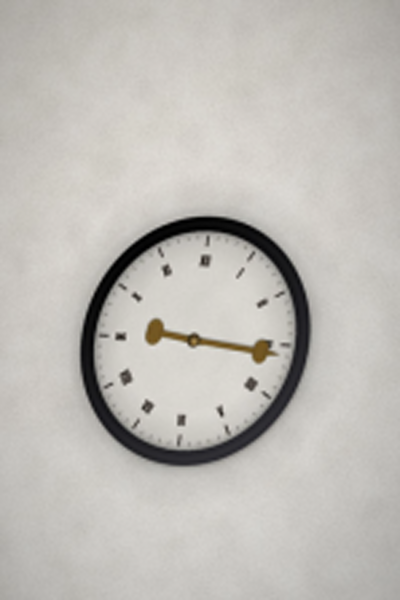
9:16
